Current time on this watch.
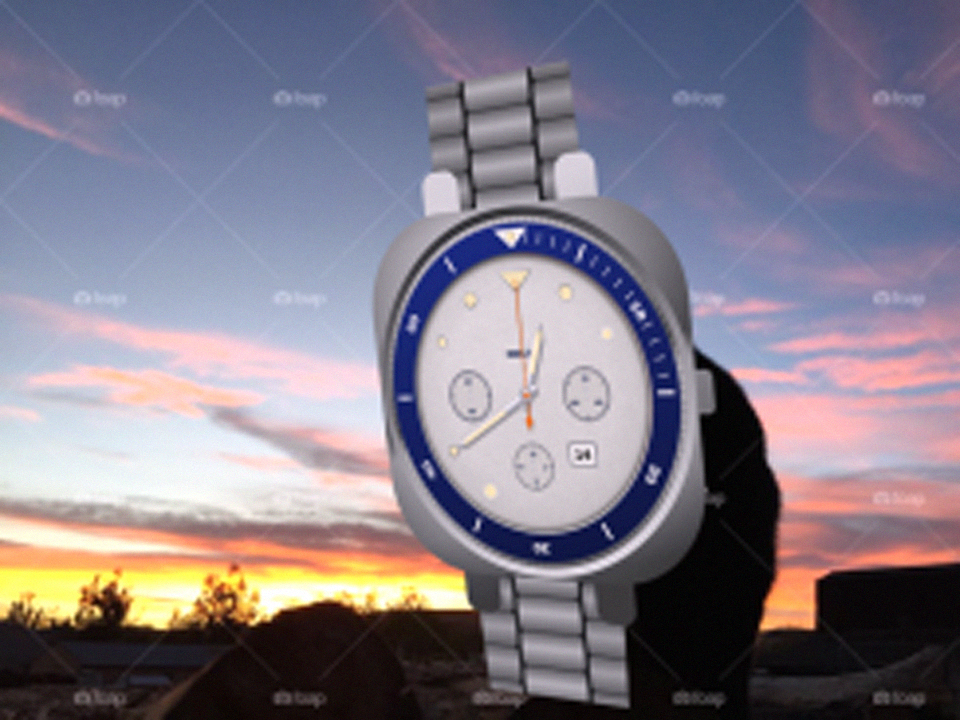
12:40
